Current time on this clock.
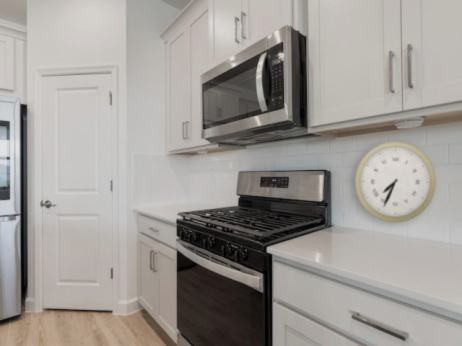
7:34
